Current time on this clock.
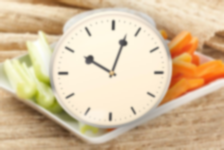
10:03
